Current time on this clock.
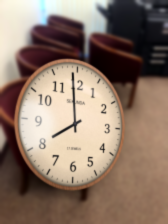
7:59
